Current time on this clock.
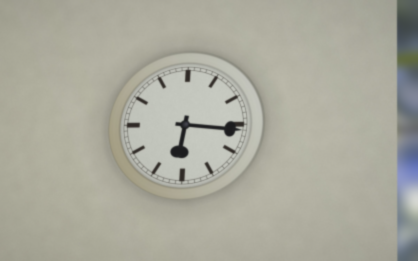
6:16
